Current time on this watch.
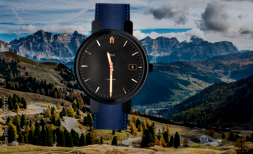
11:30
